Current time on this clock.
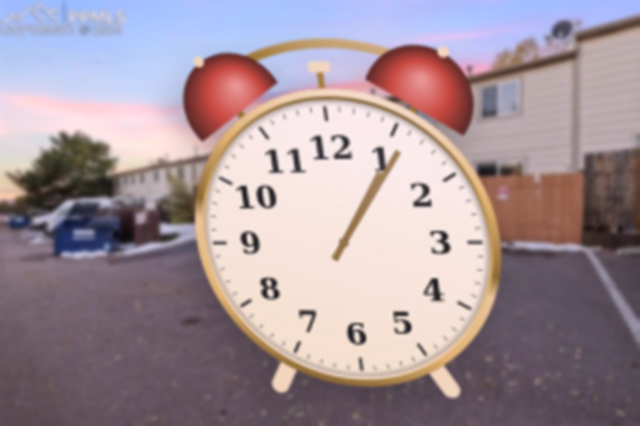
1:06
